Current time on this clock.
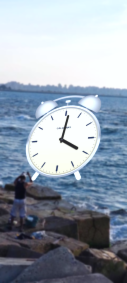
4:01
